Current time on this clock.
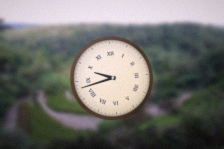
9:43
